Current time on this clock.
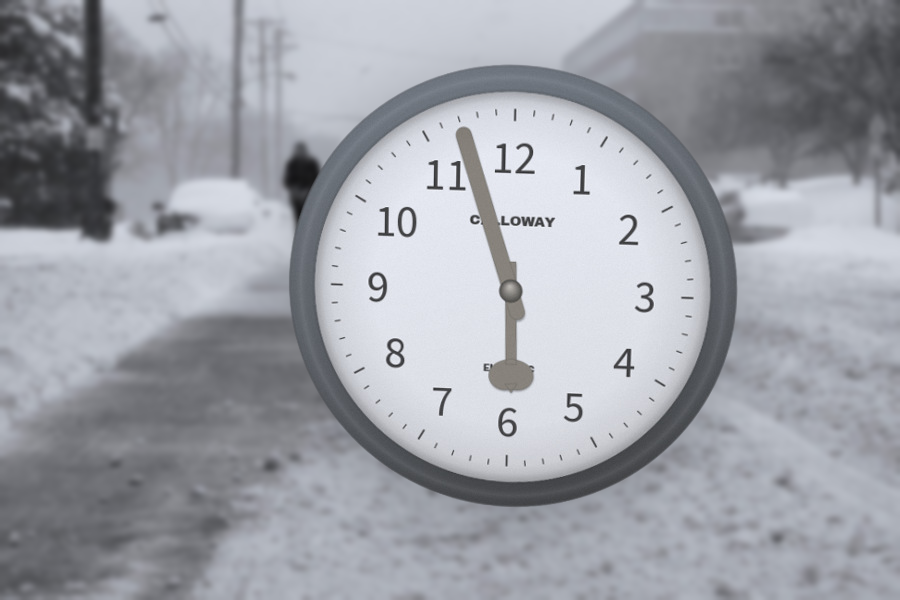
5:57
